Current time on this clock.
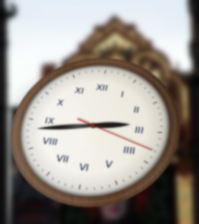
2:43:18
